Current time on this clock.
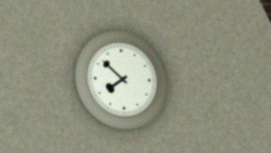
7:52
